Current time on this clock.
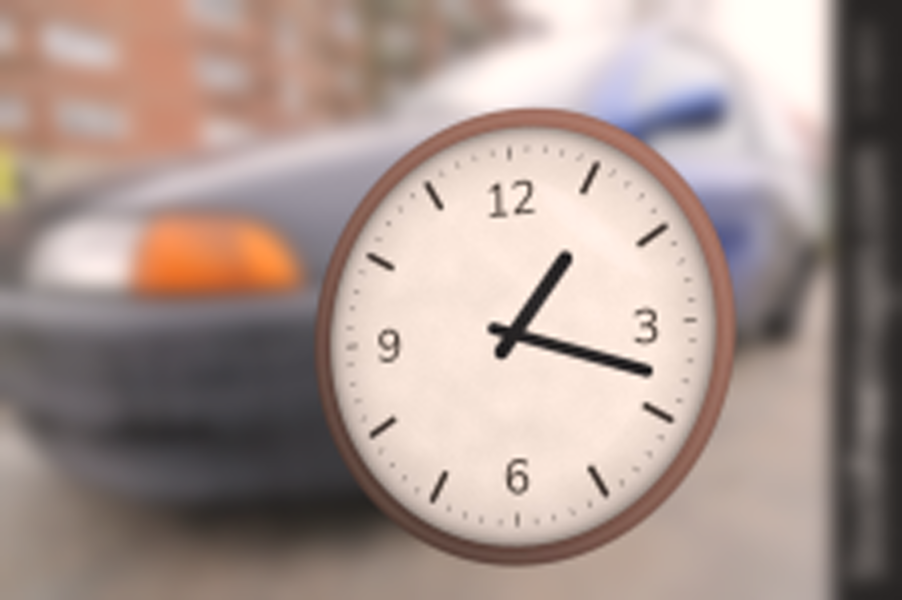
1:18
